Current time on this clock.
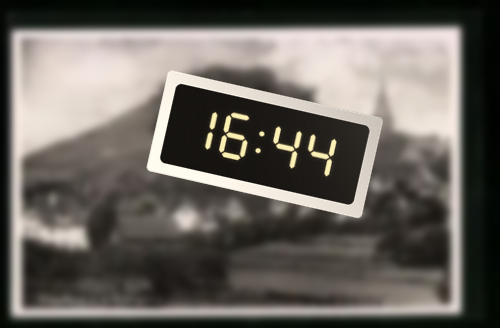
16:44
